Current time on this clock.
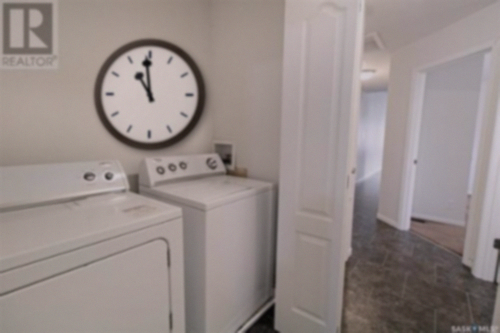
10:59
